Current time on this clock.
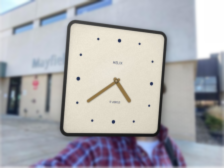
4:39
